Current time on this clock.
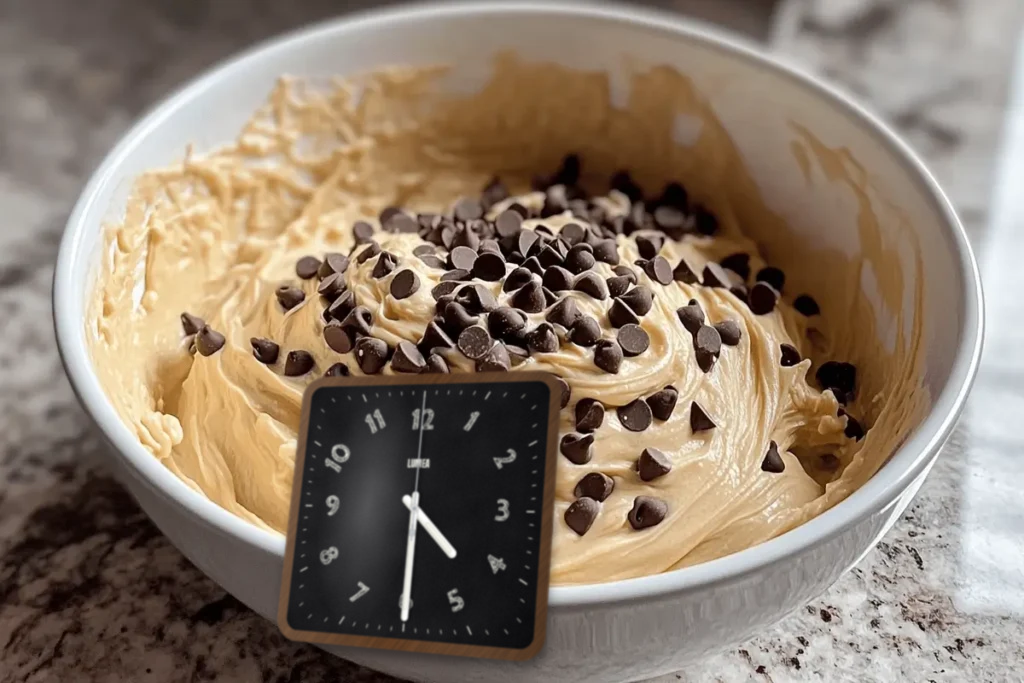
4:30:00
